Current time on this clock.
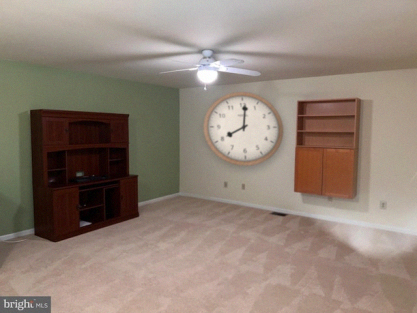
8:01
